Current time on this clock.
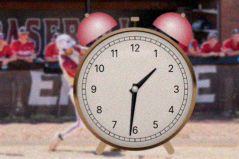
1:31
